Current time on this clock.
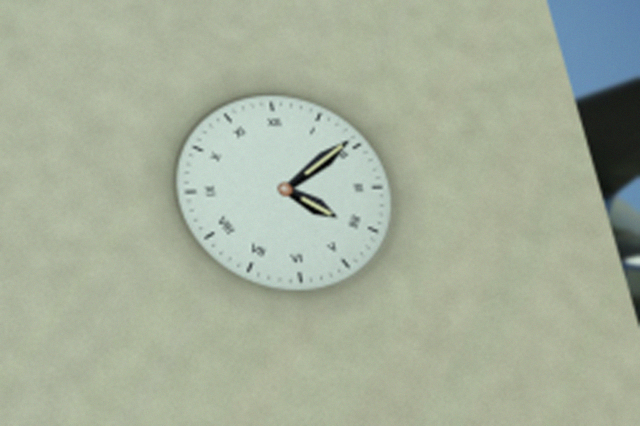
4:09
